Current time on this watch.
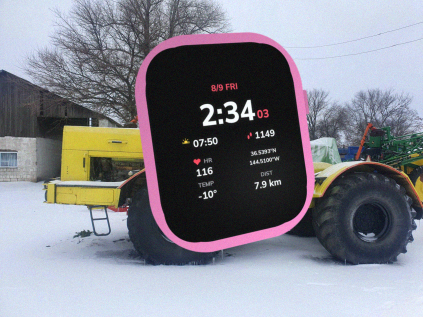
2:34:03
